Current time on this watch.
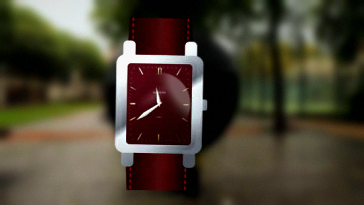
11:39
